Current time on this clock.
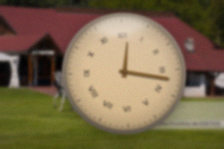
12:17
